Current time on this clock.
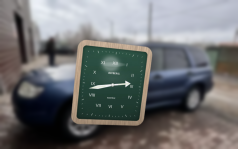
2:43
